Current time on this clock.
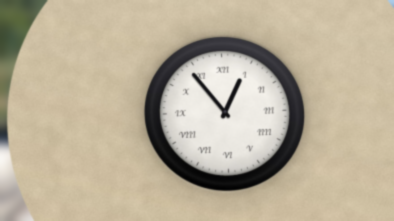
12:54
